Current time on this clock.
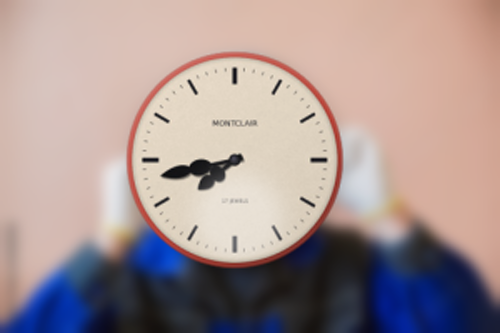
7:43
